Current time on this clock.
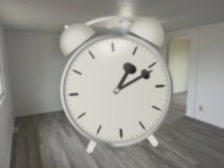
1:11
